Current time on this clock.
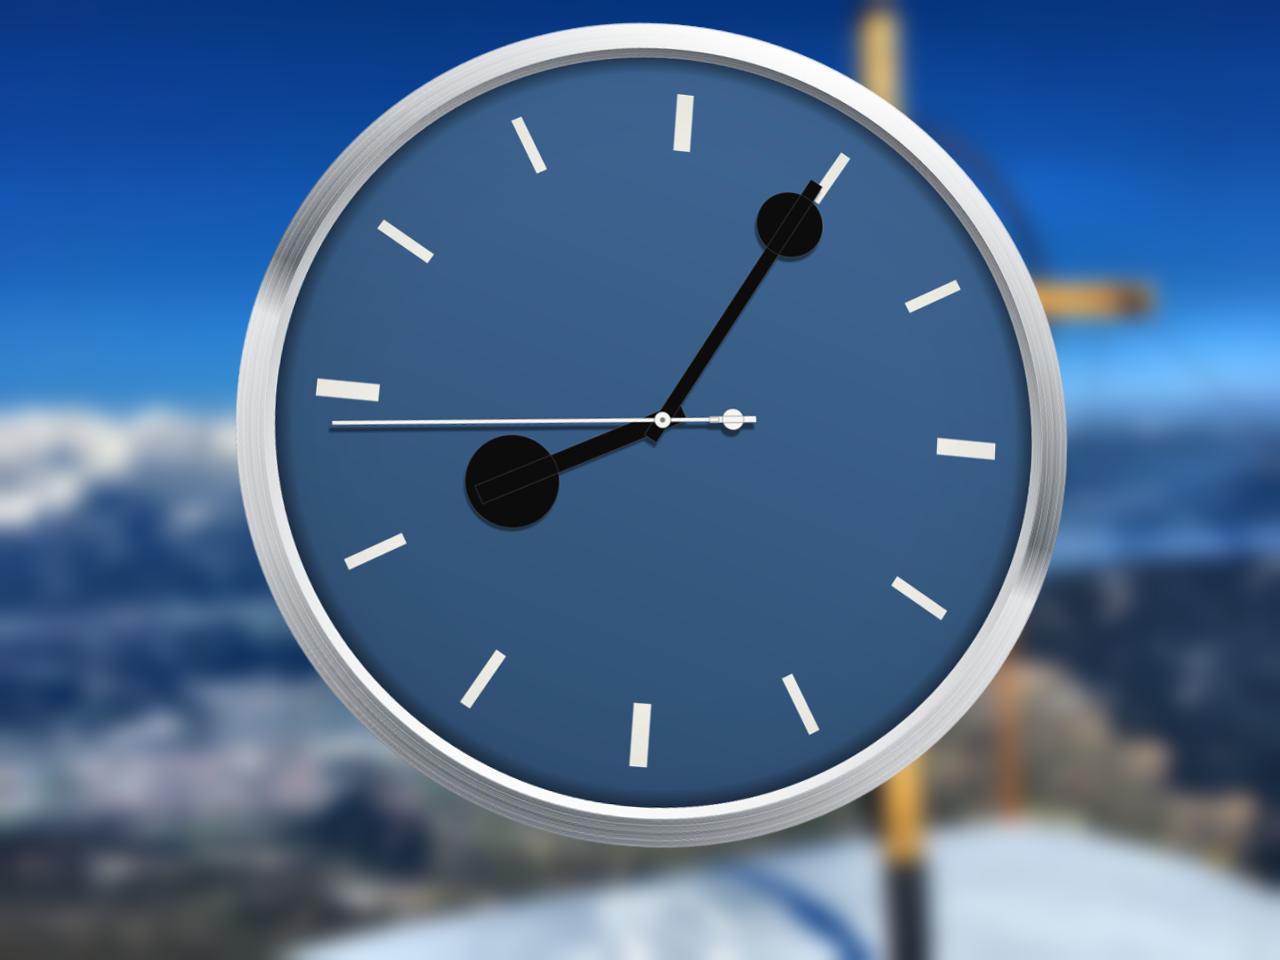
8:04:44
